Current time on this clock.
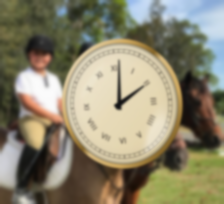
2:01
